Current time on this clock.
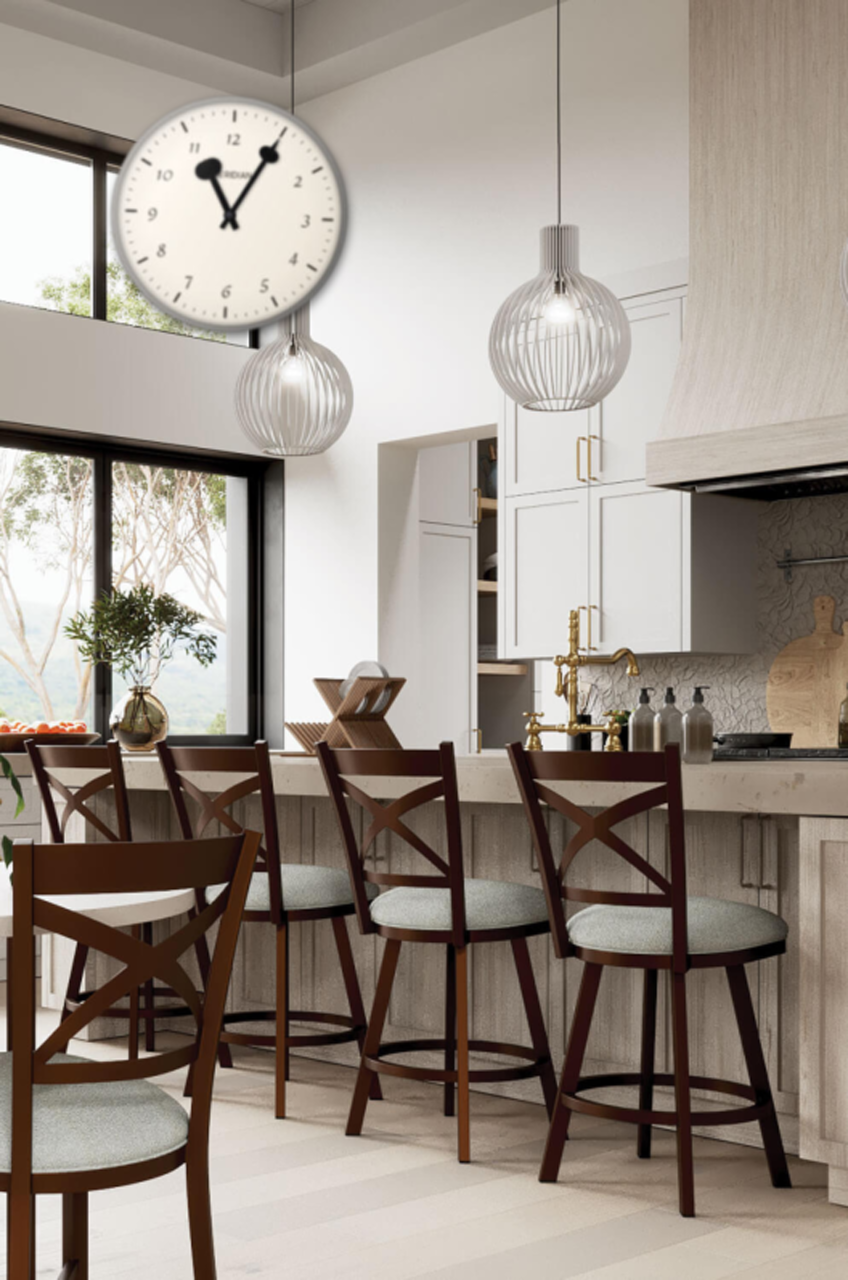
11:05
